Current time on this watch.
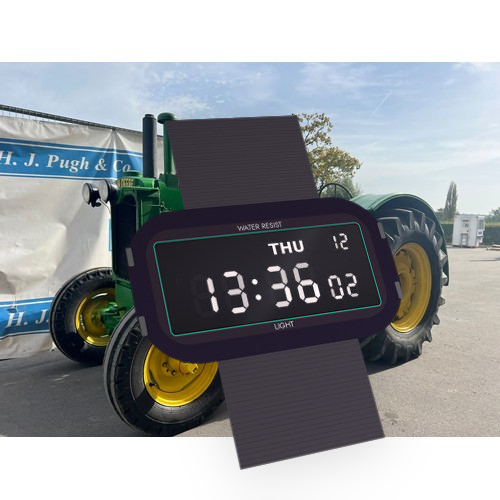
13:36:02
